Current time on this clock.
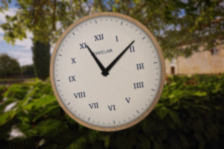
11:09
